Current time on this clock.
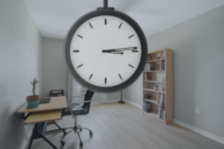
3:14
